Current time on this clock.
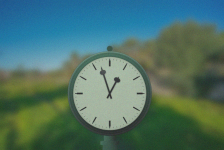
12:57
